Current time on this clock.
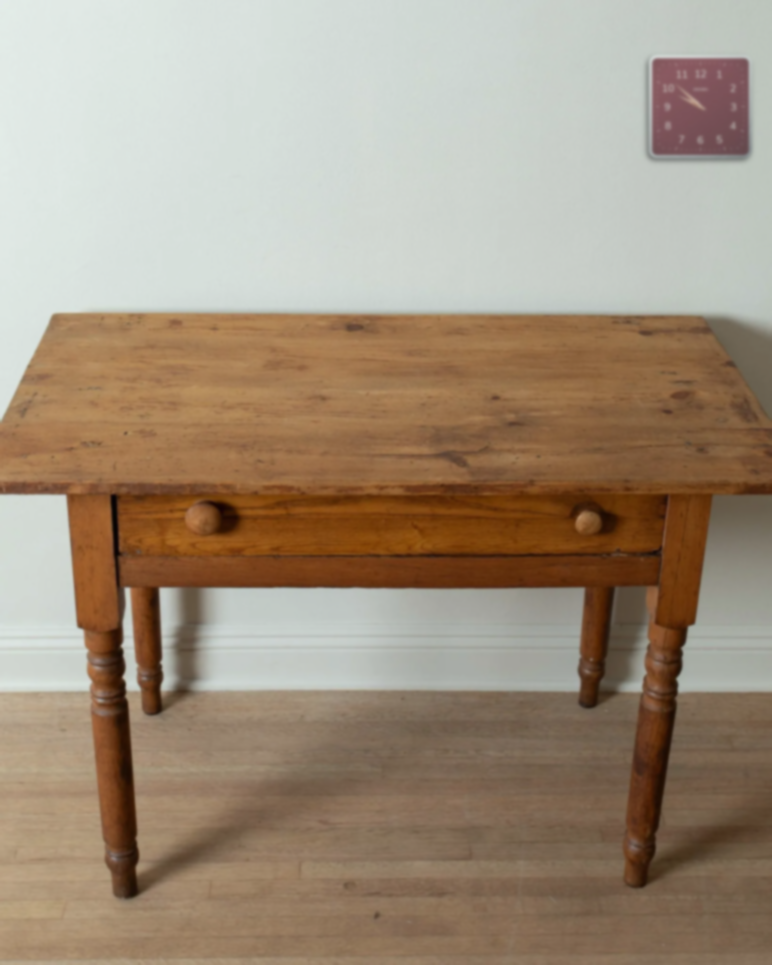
9:52
